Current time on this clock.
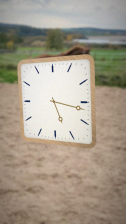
5:17
